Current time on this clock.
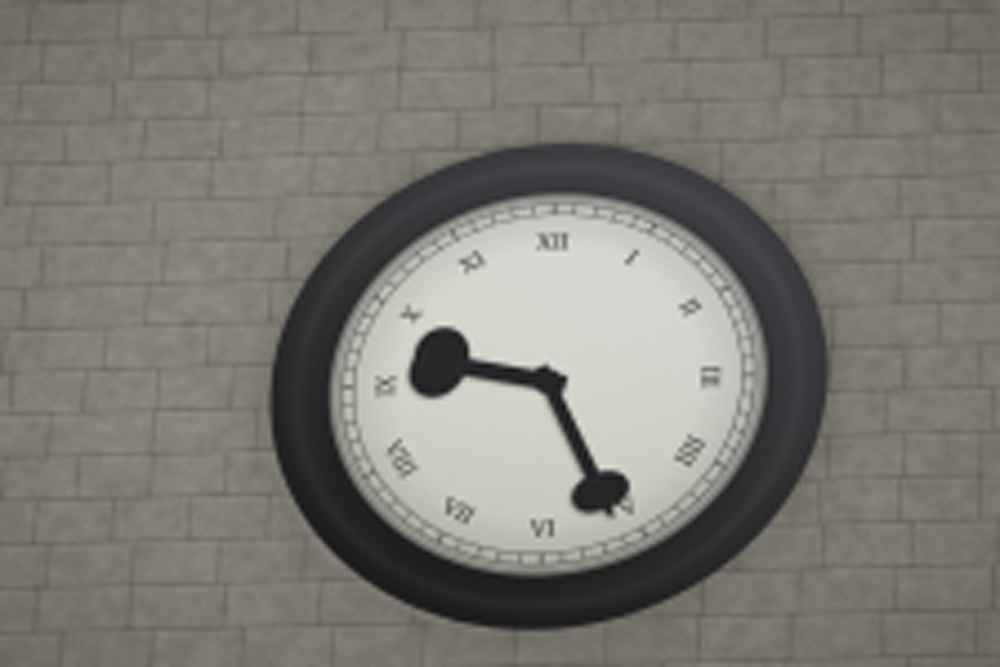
9:26
